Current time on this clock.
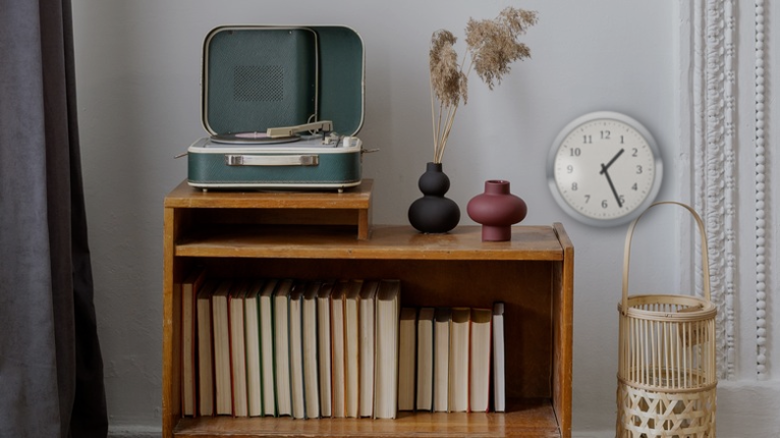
1:26
